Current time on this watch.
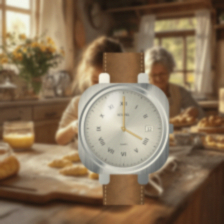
4:00
